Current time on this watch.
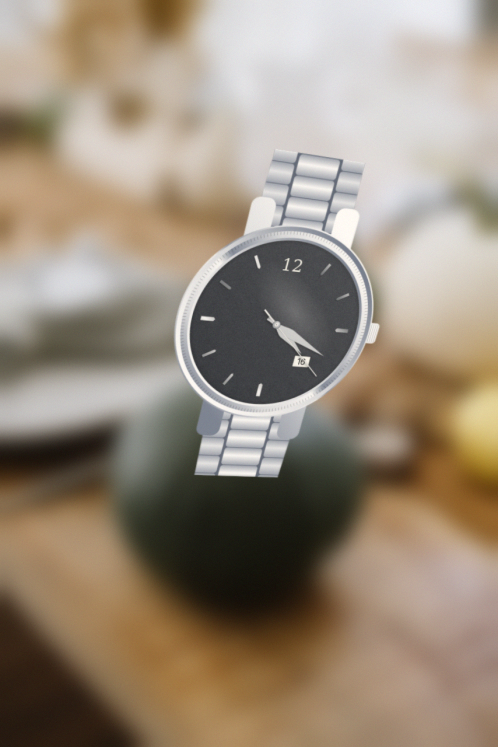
4:19:22
